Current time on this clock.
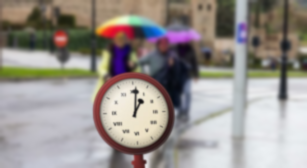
1:01
